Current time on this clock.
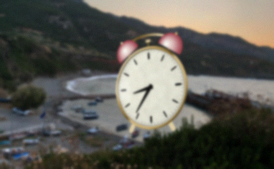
8:36
